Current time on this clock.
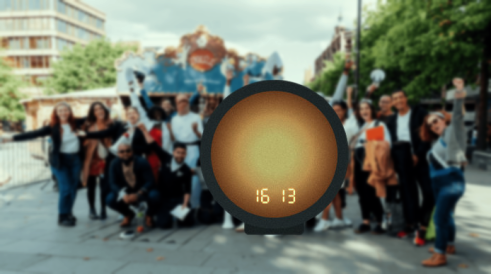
16:13
